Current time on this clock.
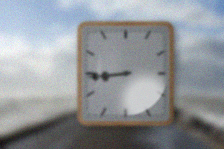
8:44
